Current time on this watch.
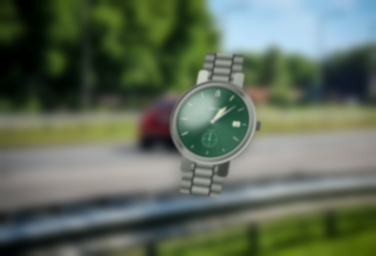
1:08
